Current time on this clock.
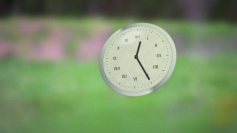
12:25
